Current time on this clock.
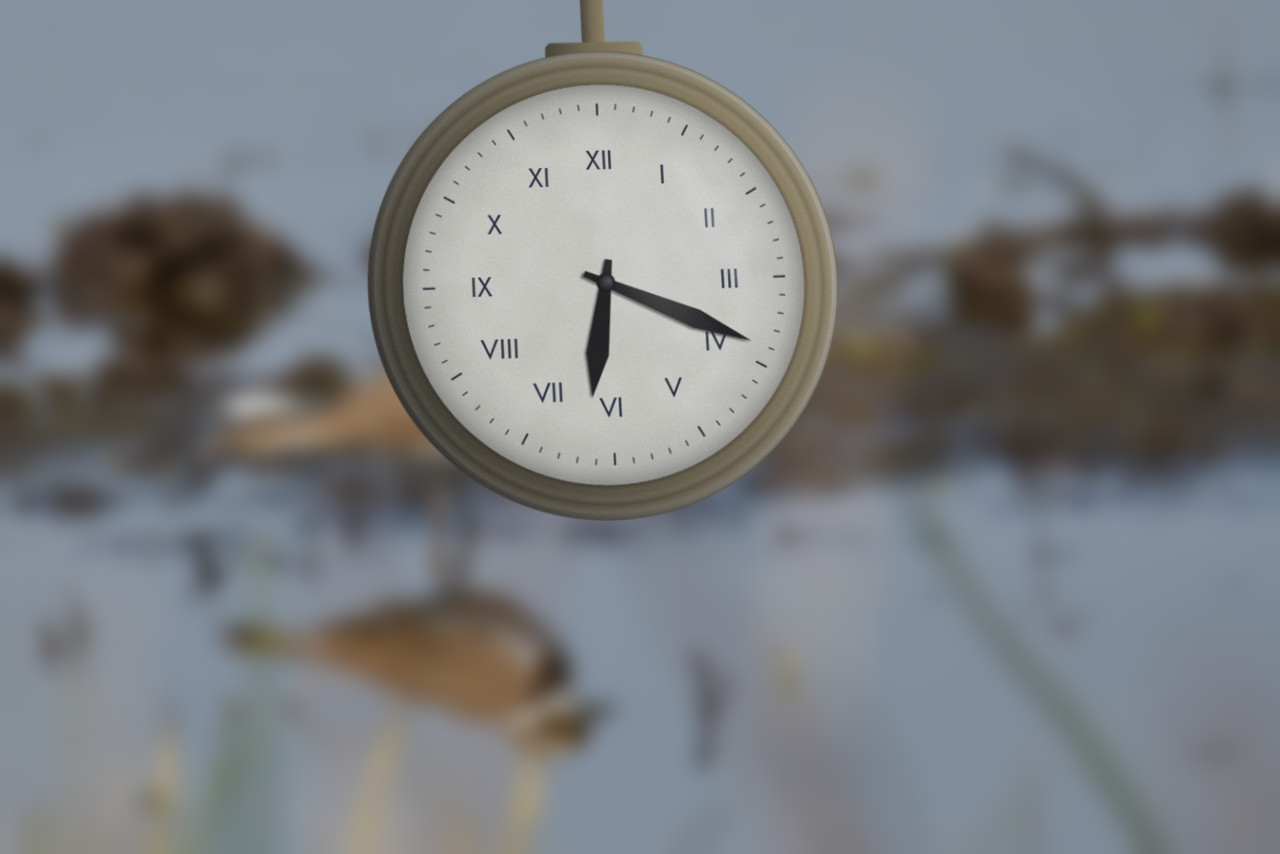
6:19
